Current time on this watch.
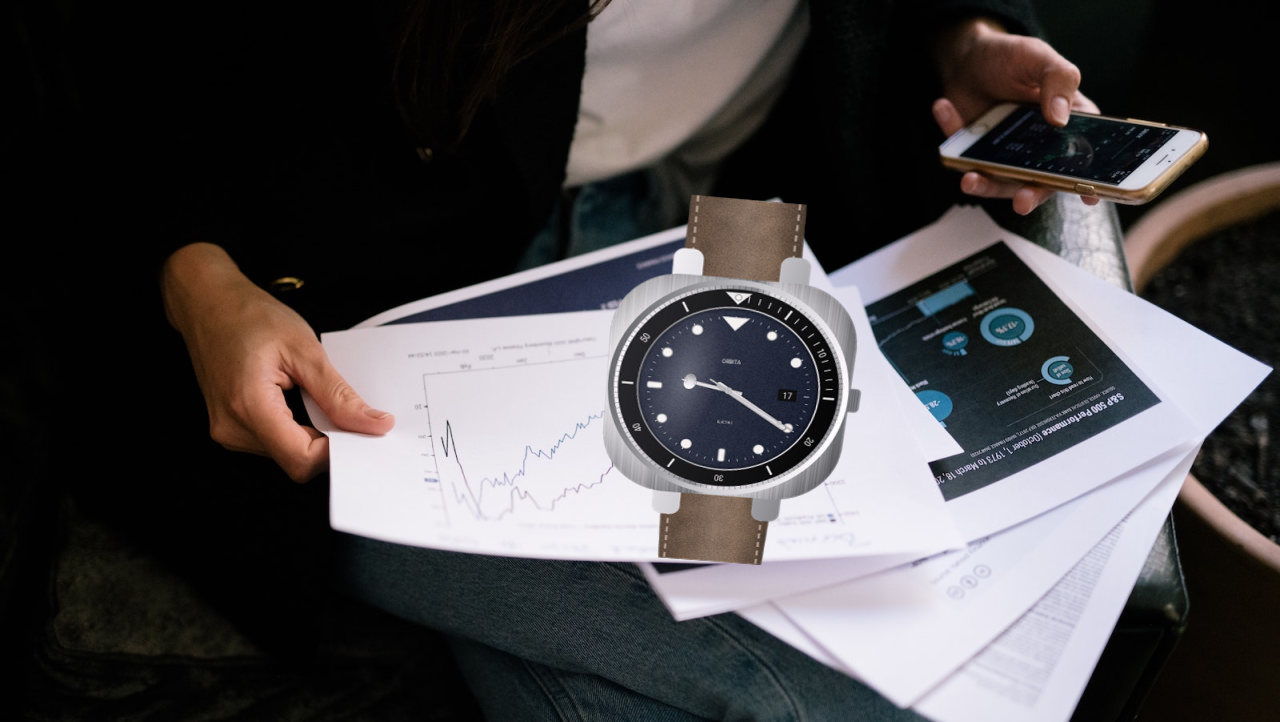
9:20:20
